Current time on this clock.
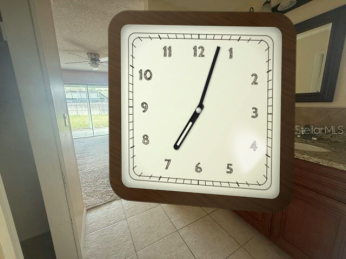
7:03
